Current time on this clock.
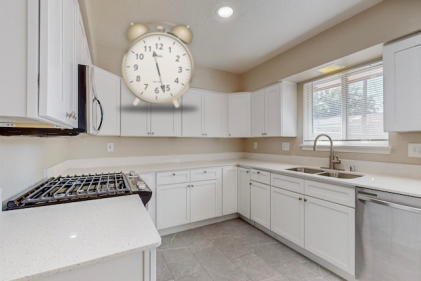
11:27
